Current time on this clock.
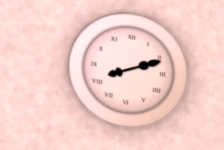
8:11
